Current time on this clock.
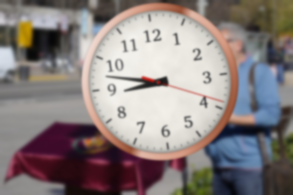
8:47:19
